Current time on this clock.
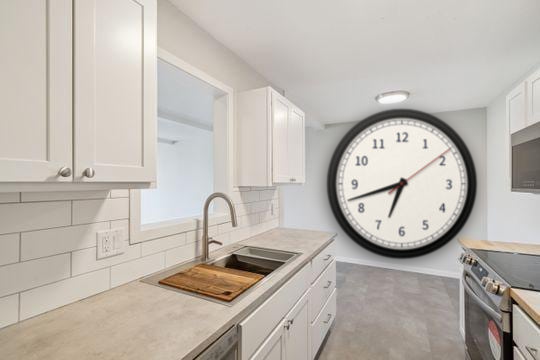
6:42:09
